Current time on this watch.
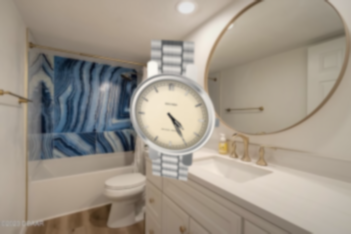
4:25
